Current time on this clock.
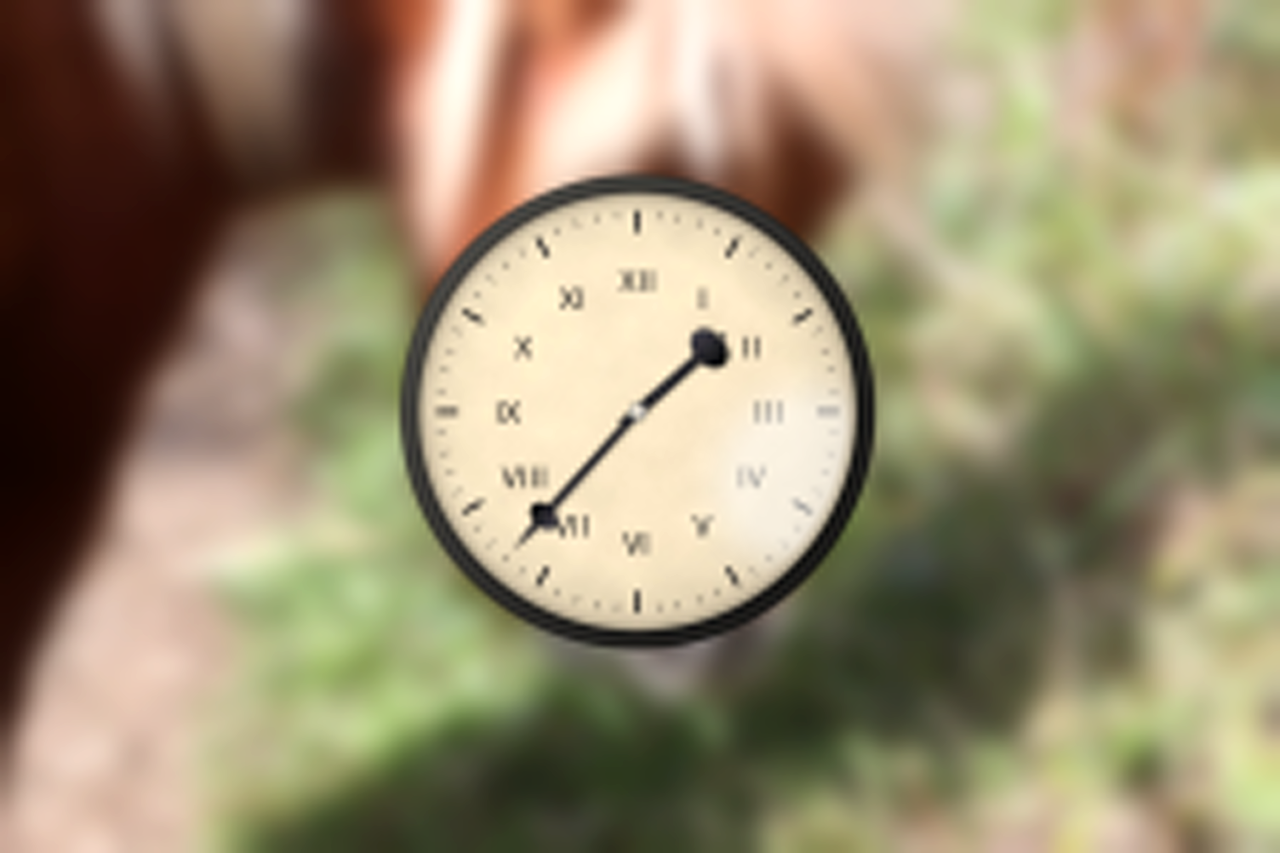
1:37
